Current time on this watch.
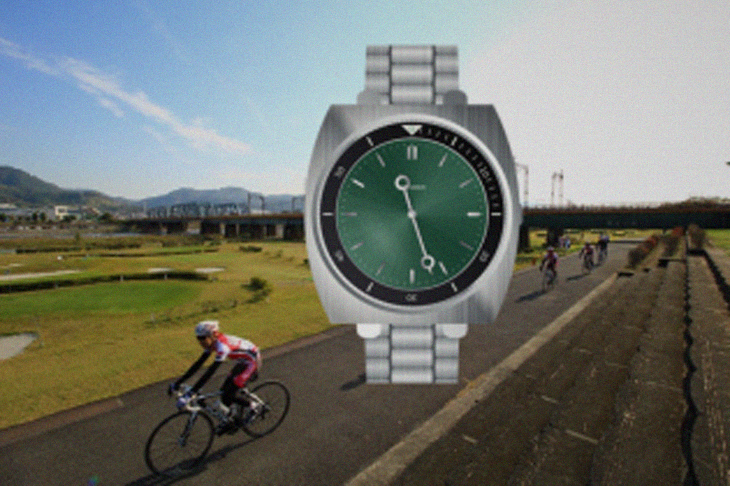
11:27
